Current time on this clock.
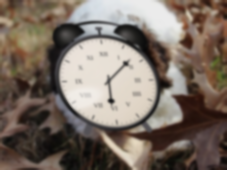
6:08
